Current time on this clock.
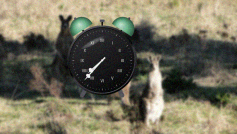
7:37
